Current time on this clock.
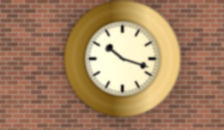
10:18
